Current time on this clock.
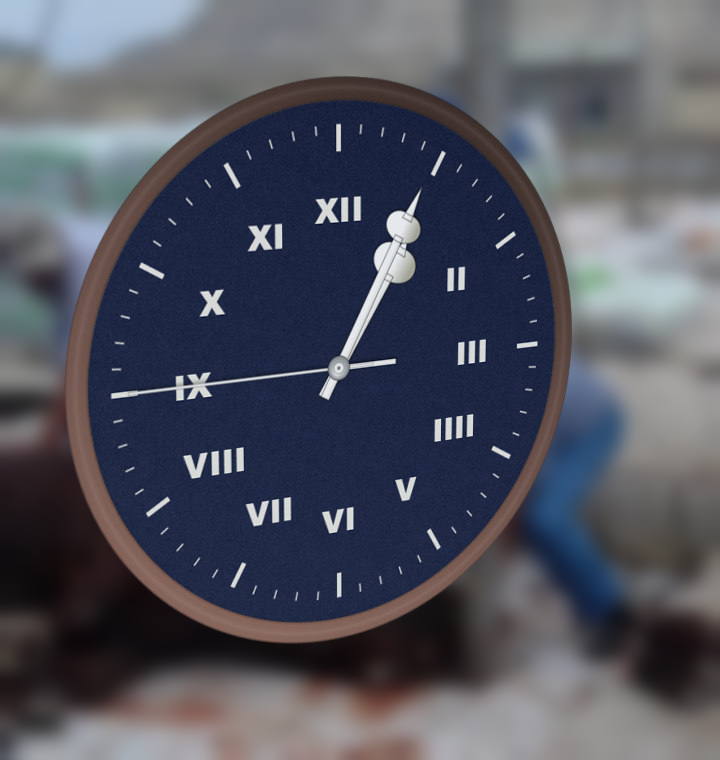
1:04:45
